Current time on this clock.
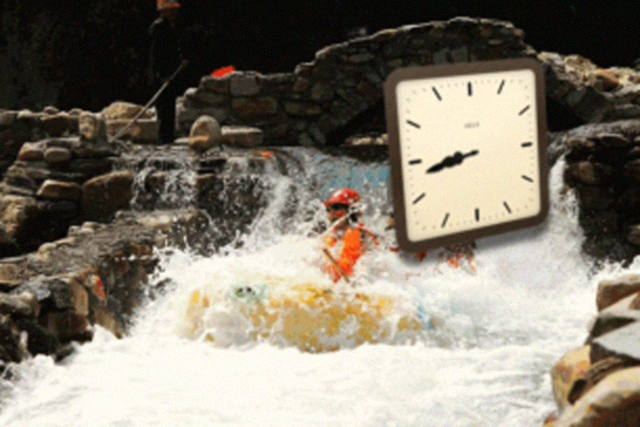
8:43
